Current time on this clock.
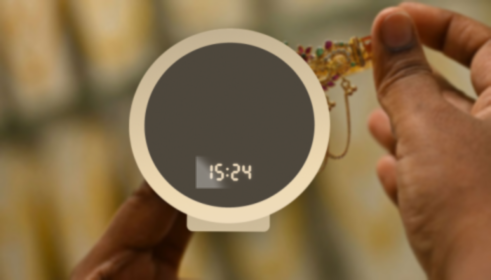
15:24
